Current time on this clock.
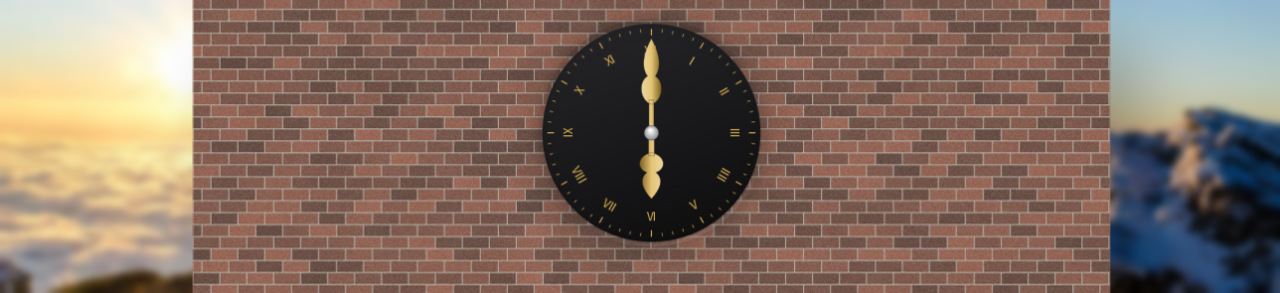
6:00
